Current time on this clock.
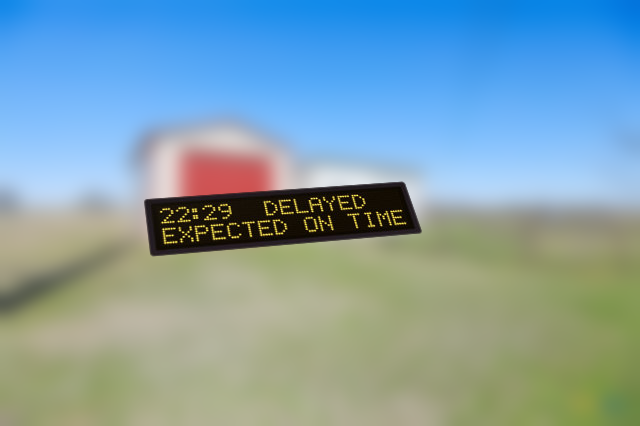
22:29
